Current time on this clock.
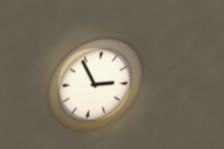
2:54
